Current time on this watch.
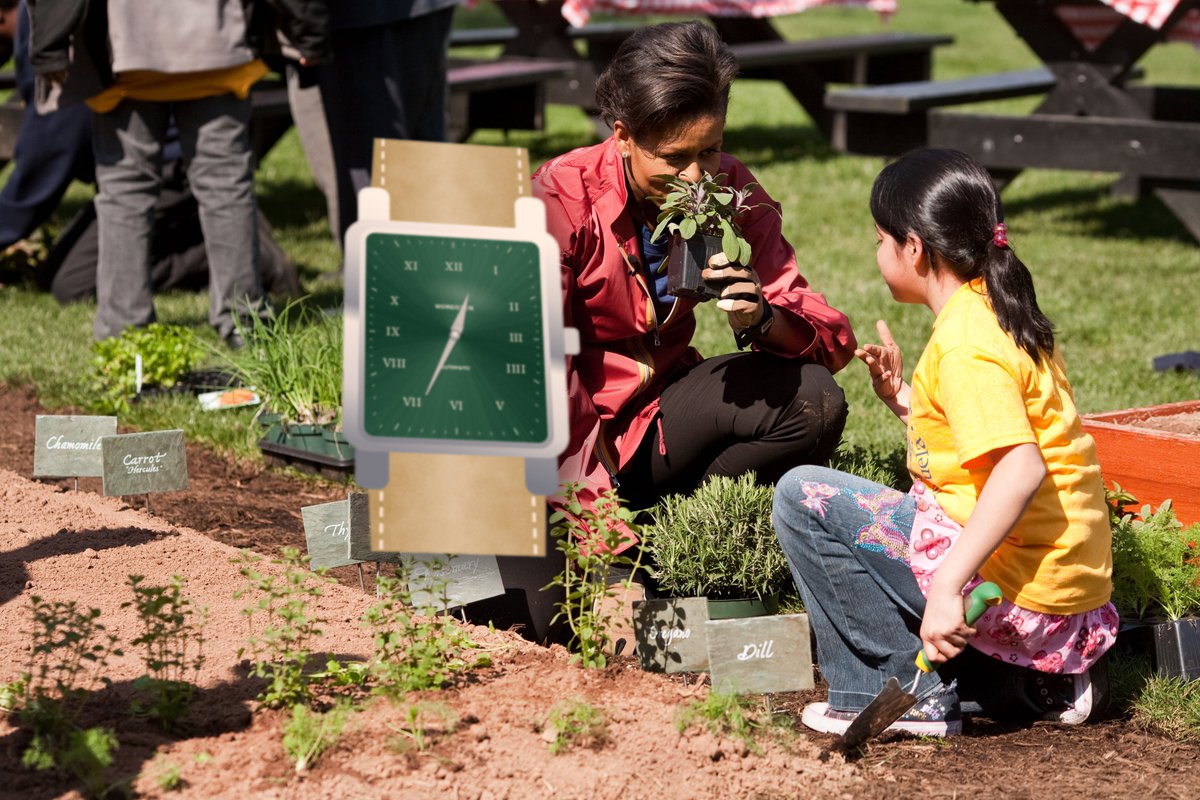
12:34
